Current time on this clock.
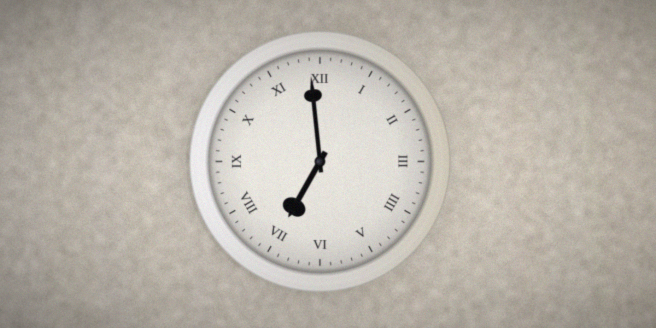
6:59
